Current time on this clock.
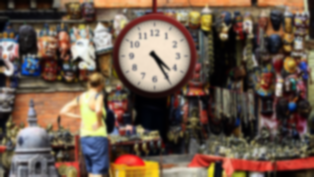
4:25
